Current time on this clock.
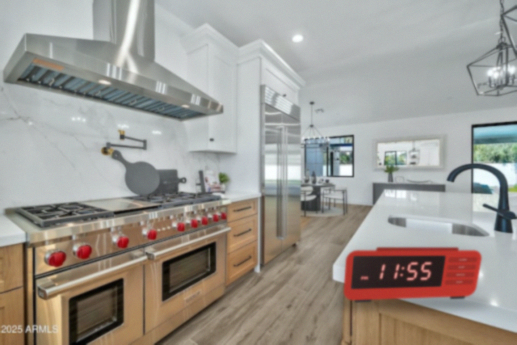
11:55
